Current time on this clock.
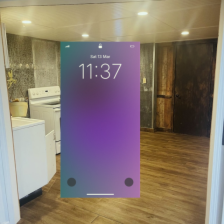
11:37
